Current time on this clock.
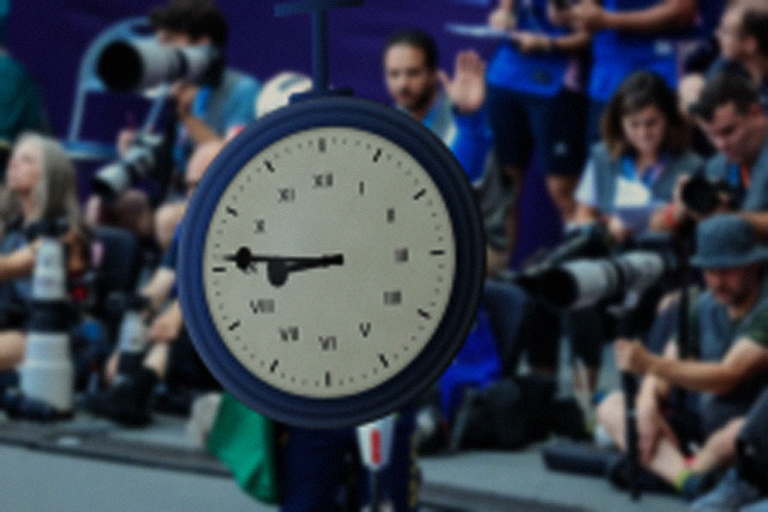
8:46
